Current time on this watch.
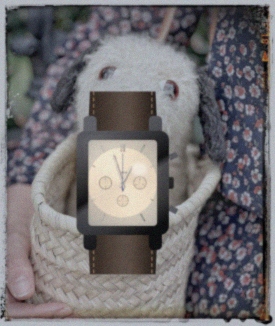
12:57
